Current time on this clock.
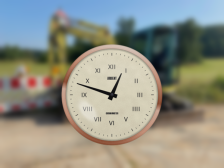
12:48
